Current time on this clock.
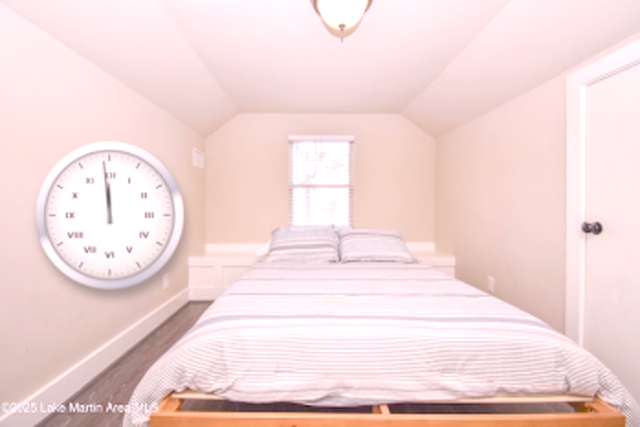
11:59
